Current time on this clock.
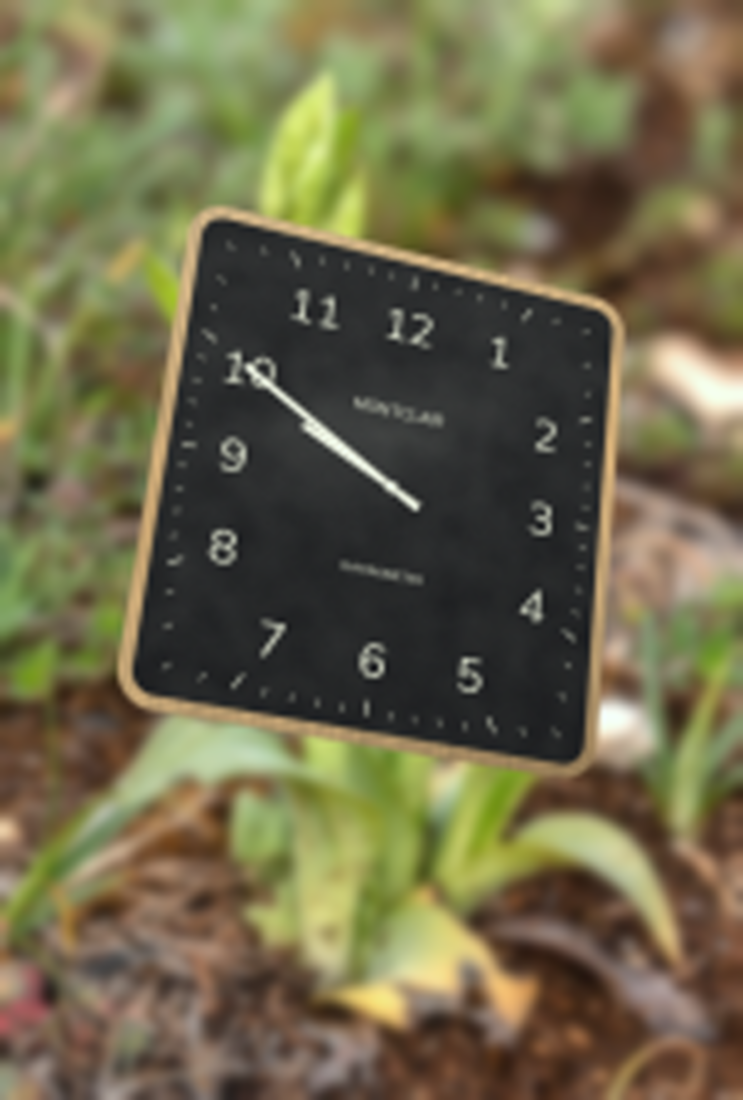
9:50
